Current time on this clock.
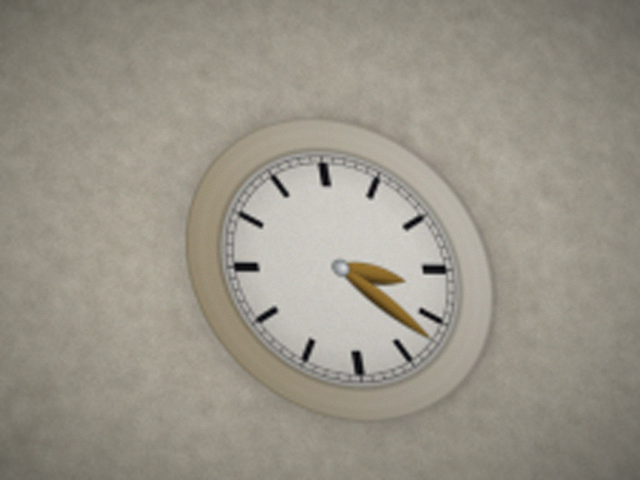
3:22
